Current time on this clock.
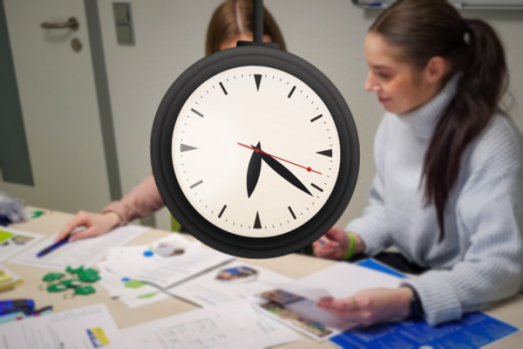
6:21:18
